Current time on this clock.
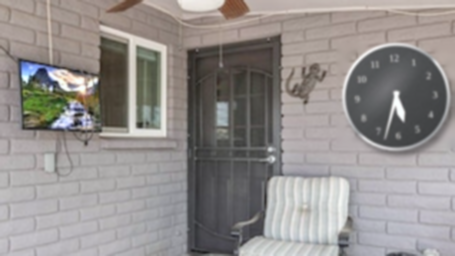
5:33
